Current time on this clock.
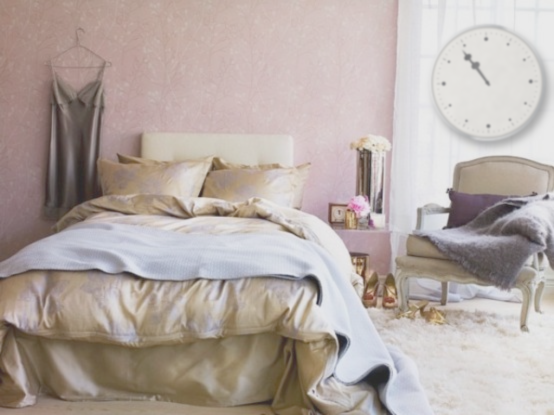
10:54
